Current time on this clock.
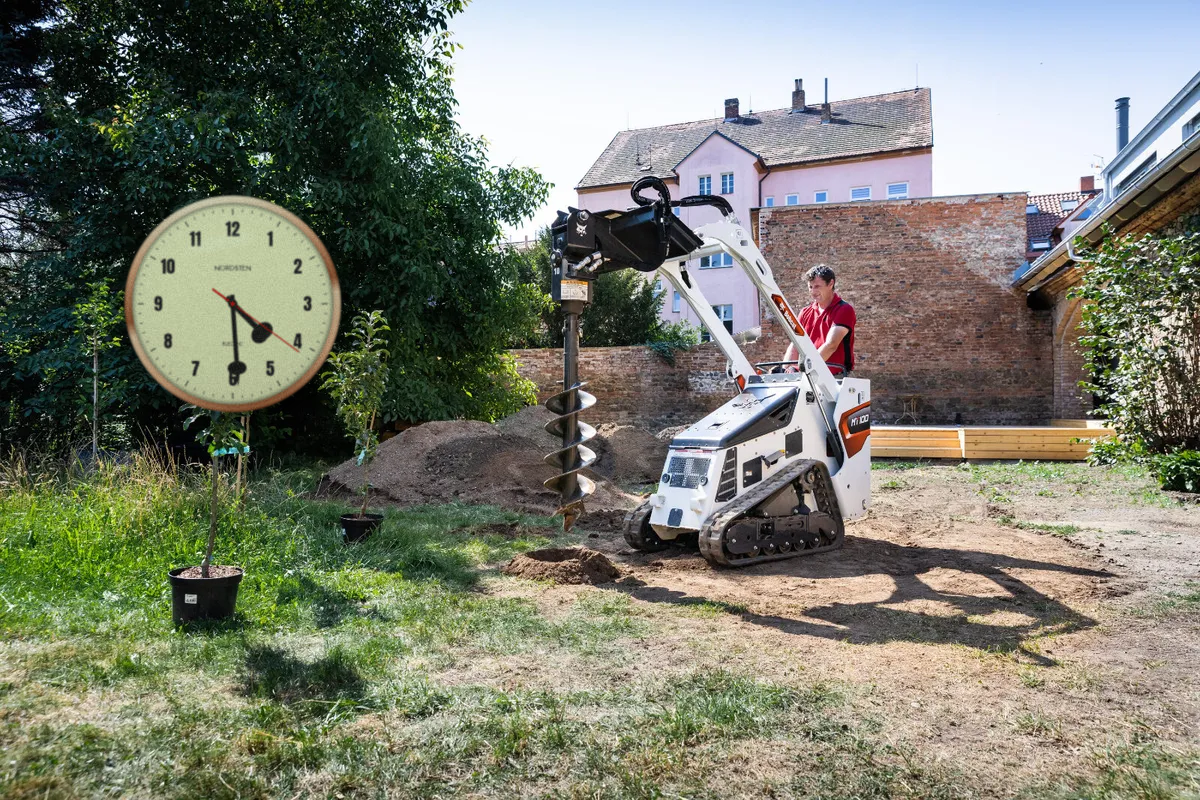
4:29:21
